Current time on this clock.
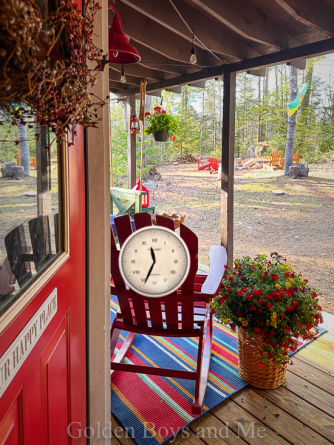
11:34
